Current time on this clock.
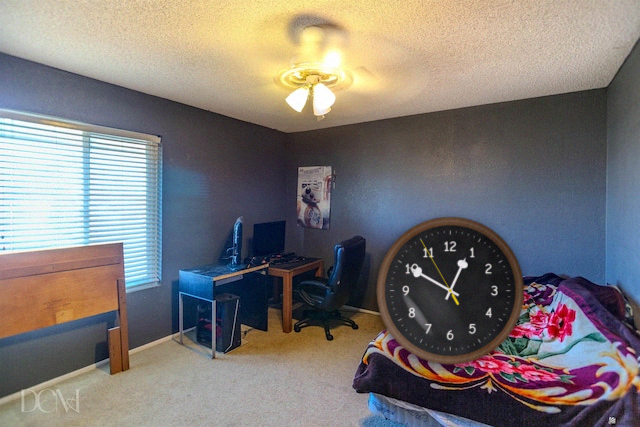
12:49:55
